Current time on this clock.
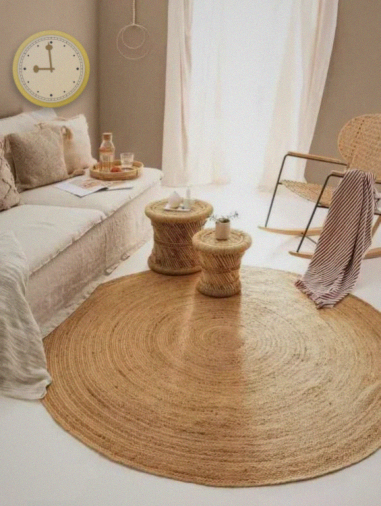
8:59
